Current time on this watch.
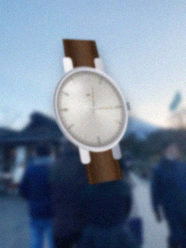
12:15
